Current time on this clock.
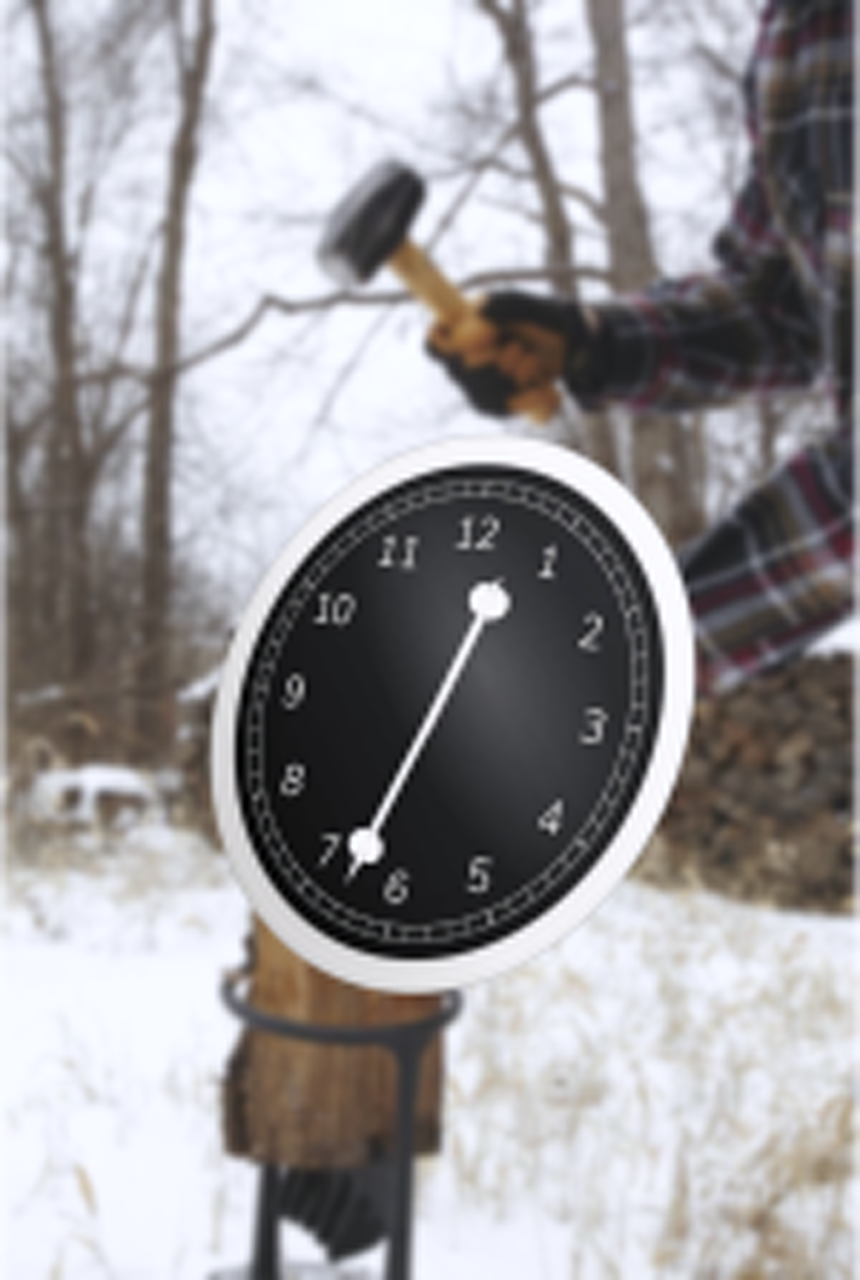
12:33
